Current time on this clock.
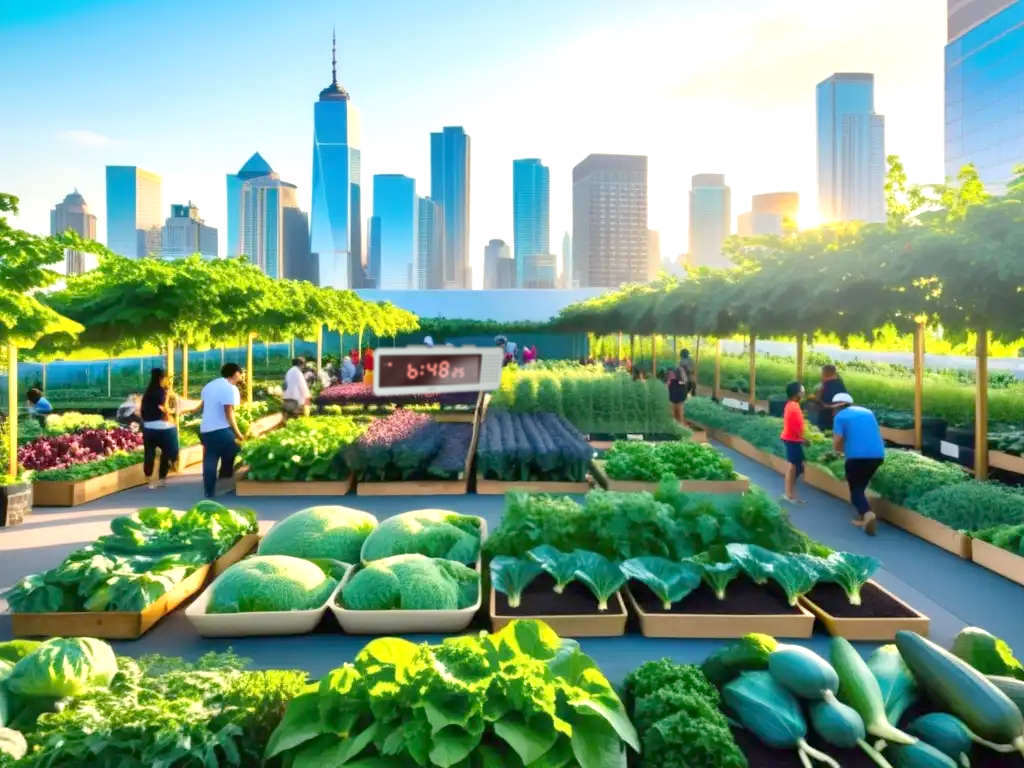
6:48
